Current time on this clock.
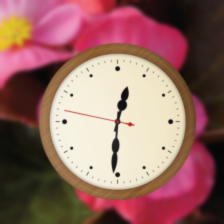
12:30:47
